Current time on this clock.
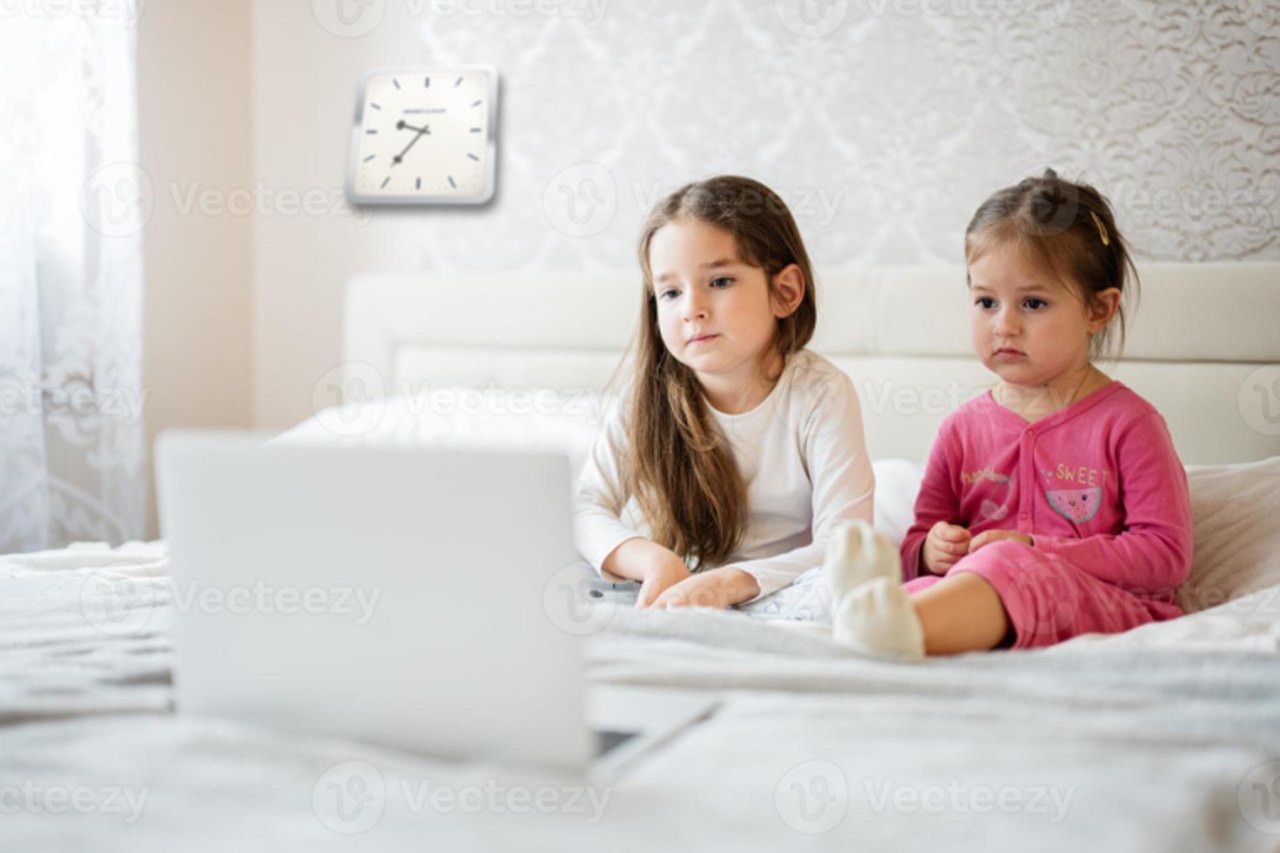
9:36
